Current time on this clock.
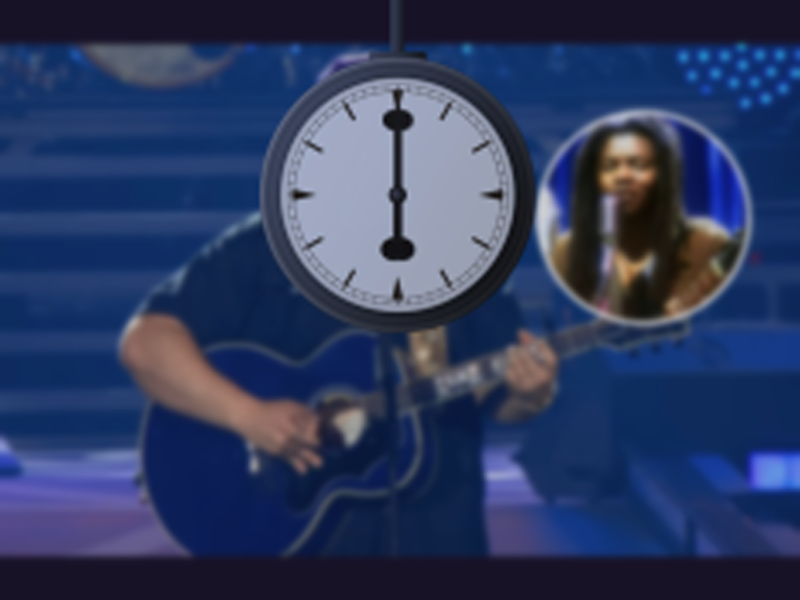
6:00
